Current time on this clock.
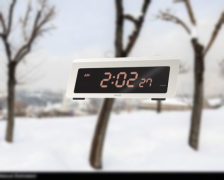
2:02:27
